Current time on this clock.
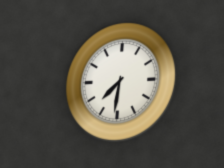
7:31
